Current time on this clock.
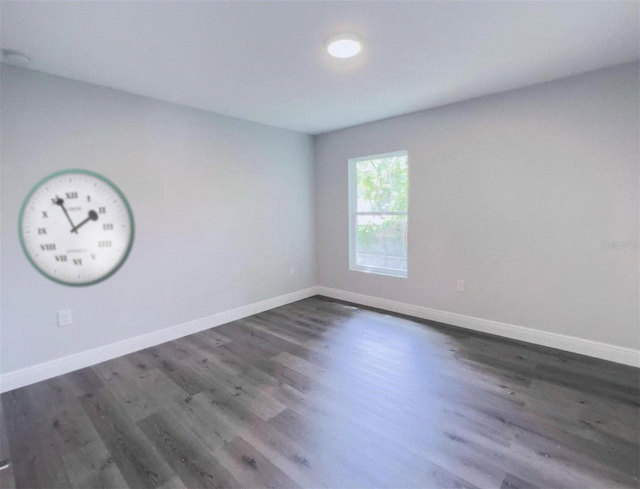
1:56
